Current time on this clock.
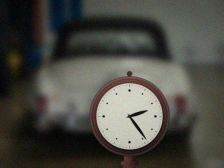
2:24
